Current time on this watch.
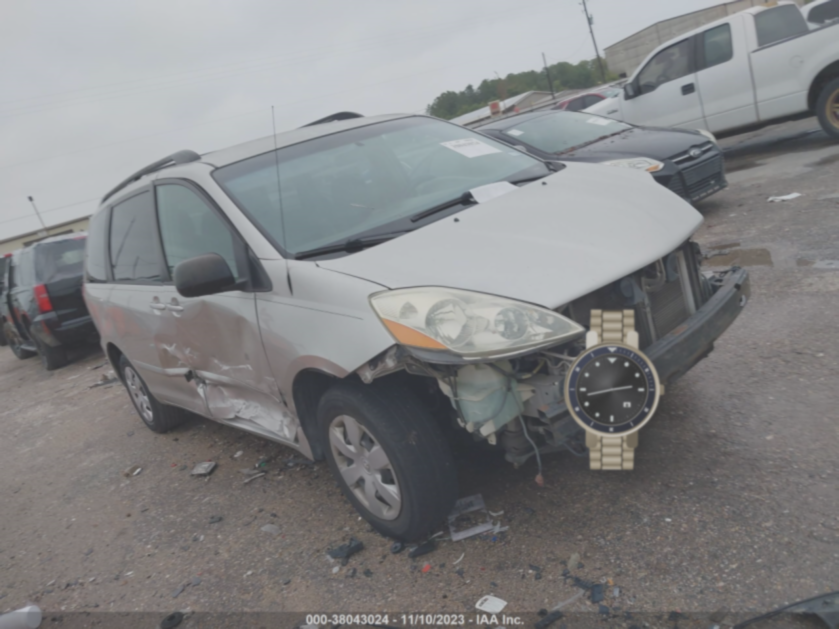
2:43
